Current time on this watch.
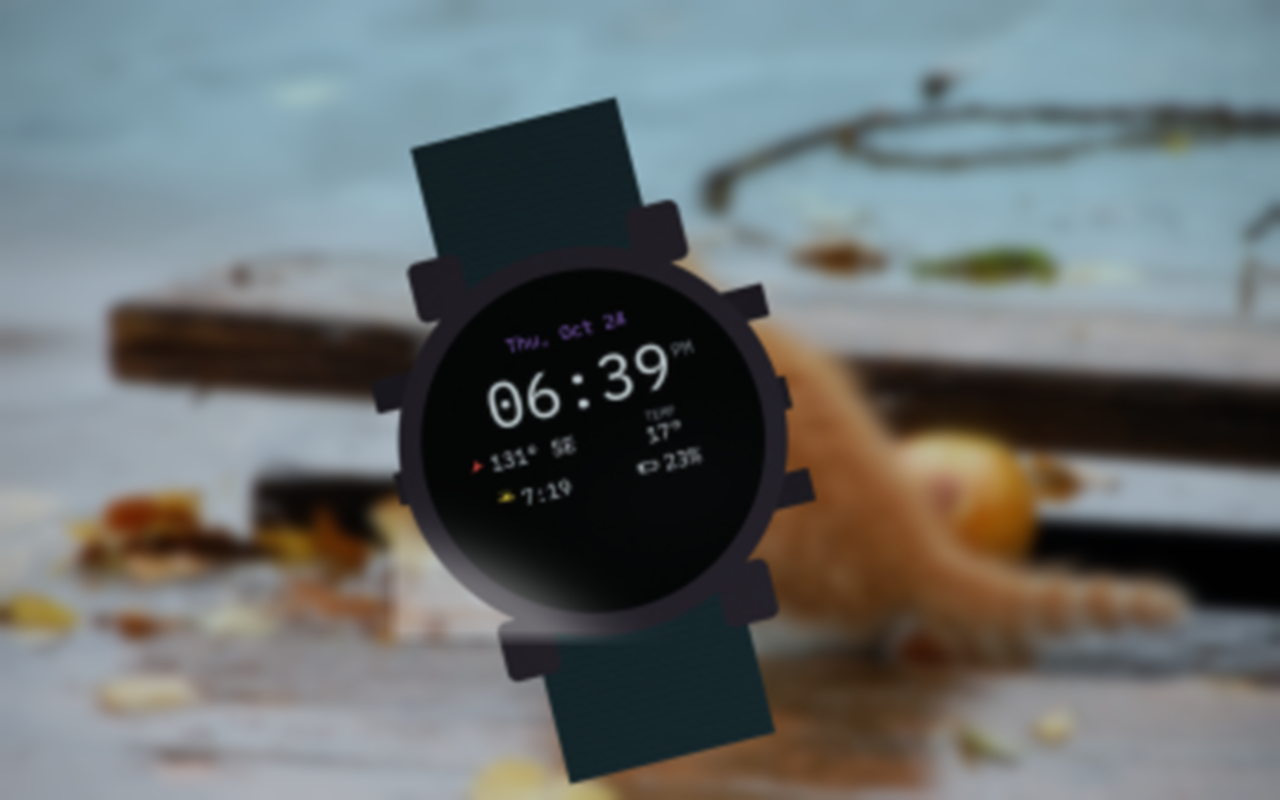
6:39
